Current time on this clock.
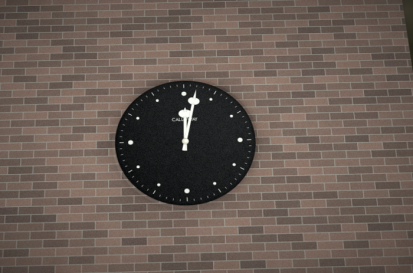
12:02
